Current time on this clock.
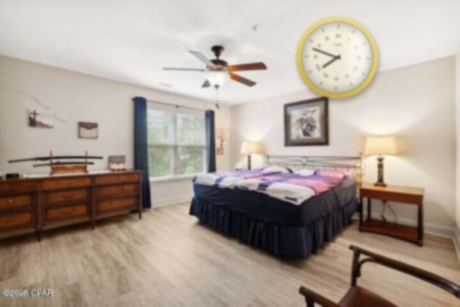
7:48
